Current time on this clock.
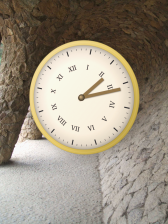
2:16
